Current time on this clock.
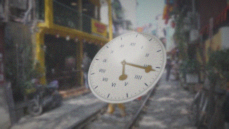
5:16
